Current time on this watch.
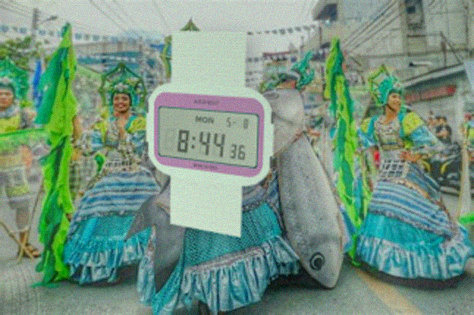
8:44:36
